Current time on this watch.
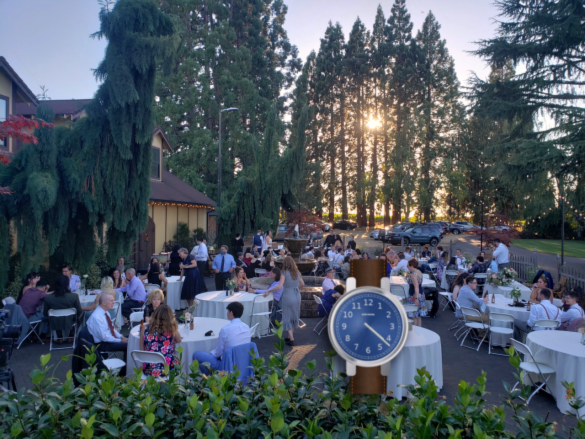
4:22
